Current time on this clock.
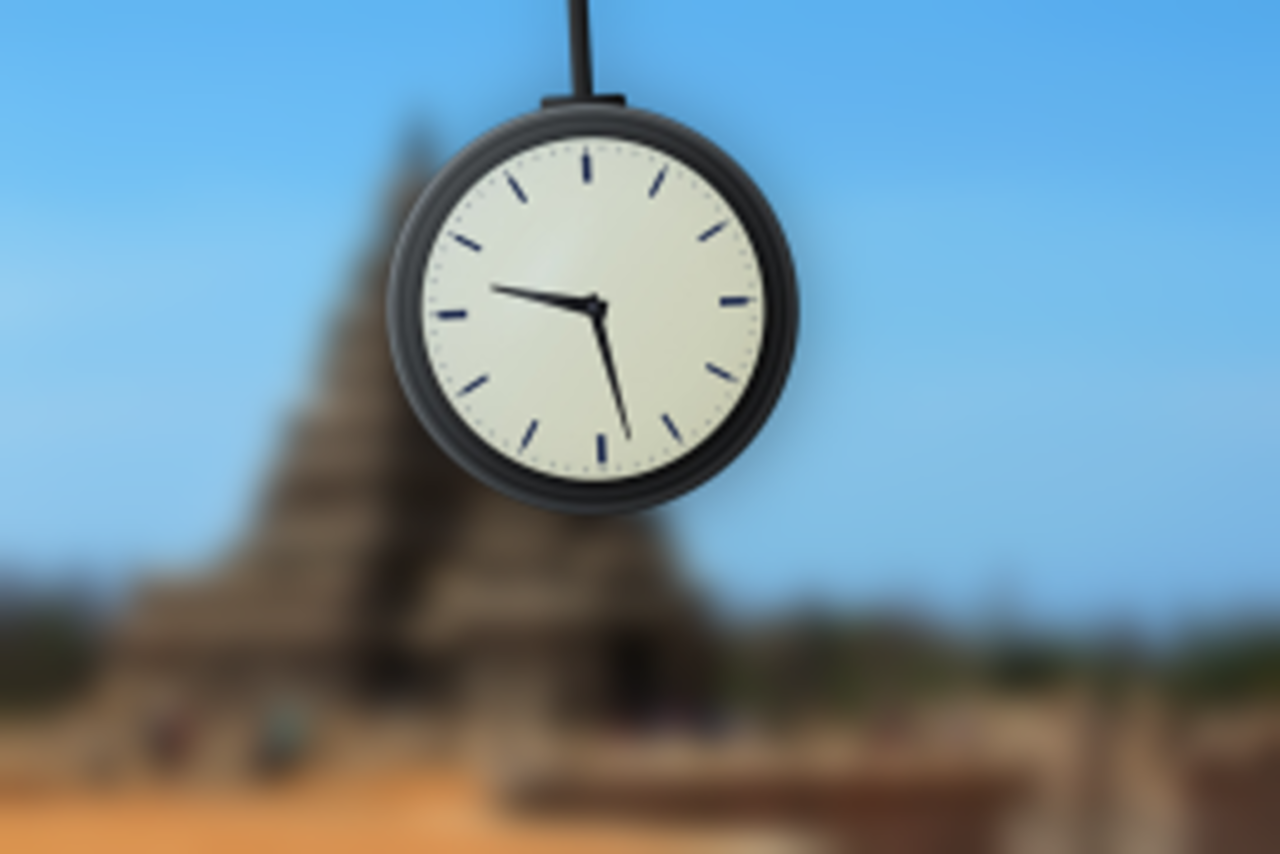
9:28
